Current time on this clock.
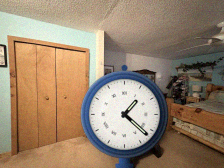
1:22
